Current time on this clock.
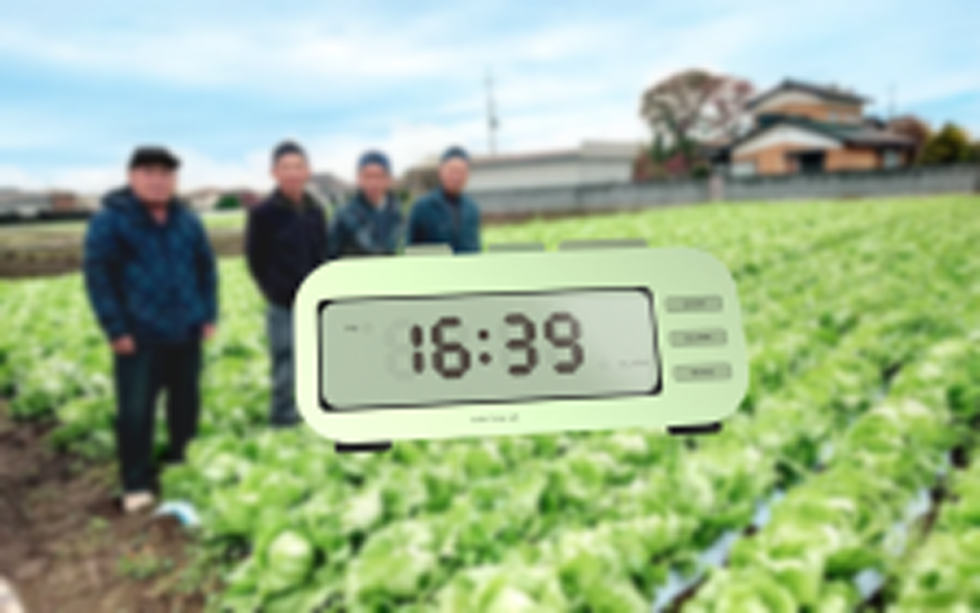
16:39
